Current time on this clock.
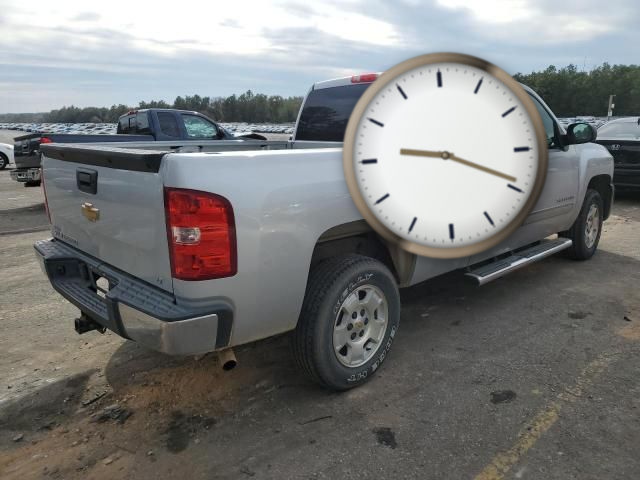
9:19
